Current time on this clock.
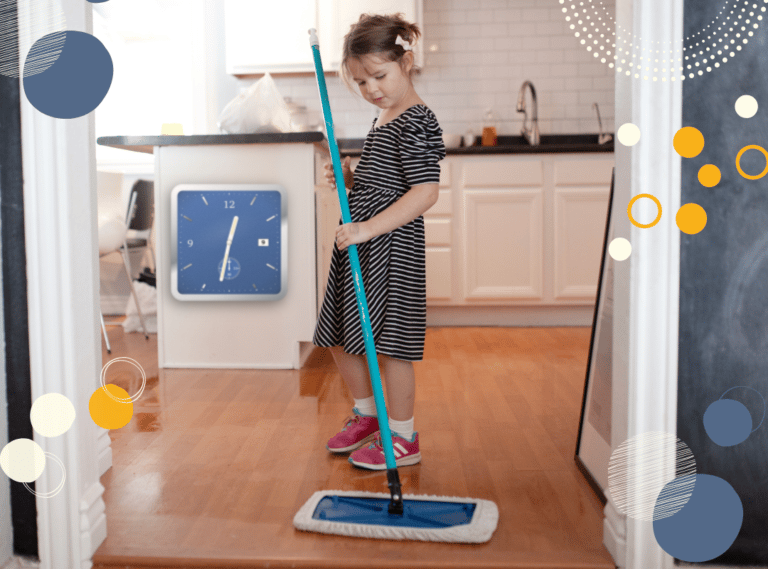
12:32
